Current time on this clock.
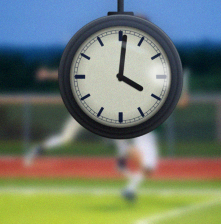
4:01
